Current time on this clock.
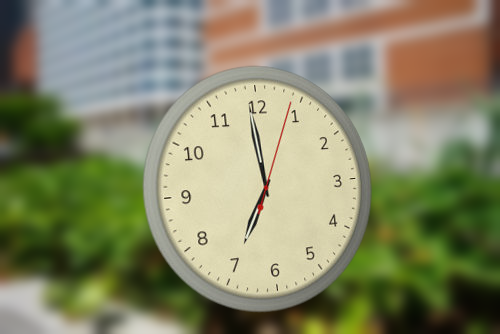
6:59:04
